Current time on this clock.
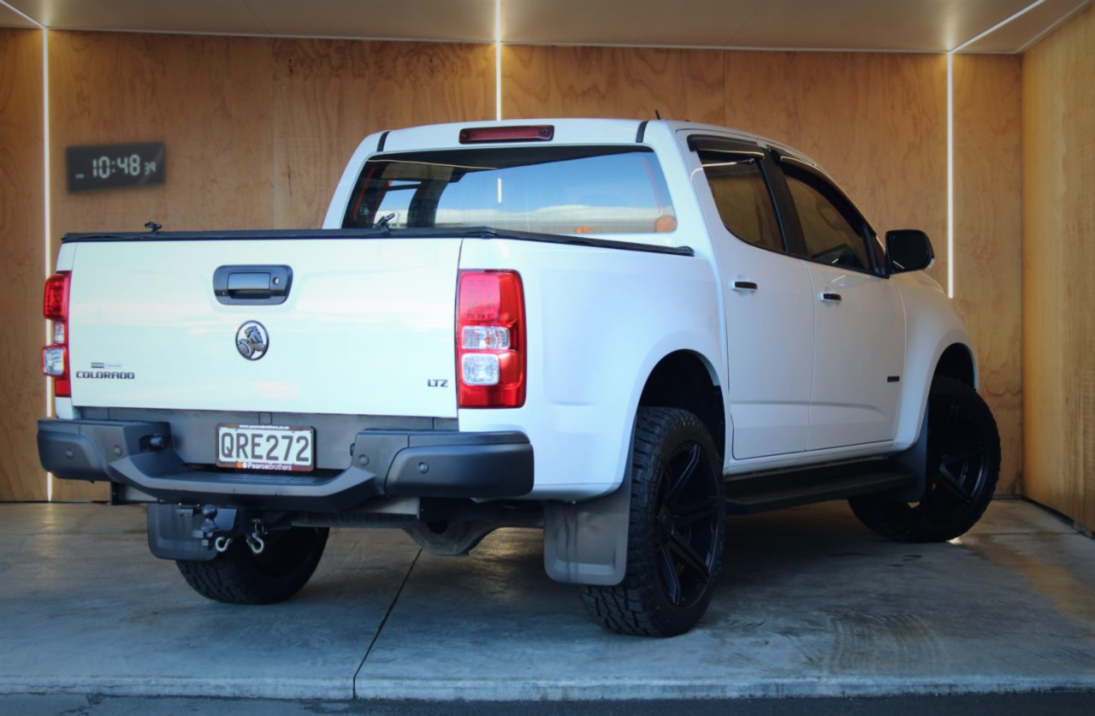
10:48
